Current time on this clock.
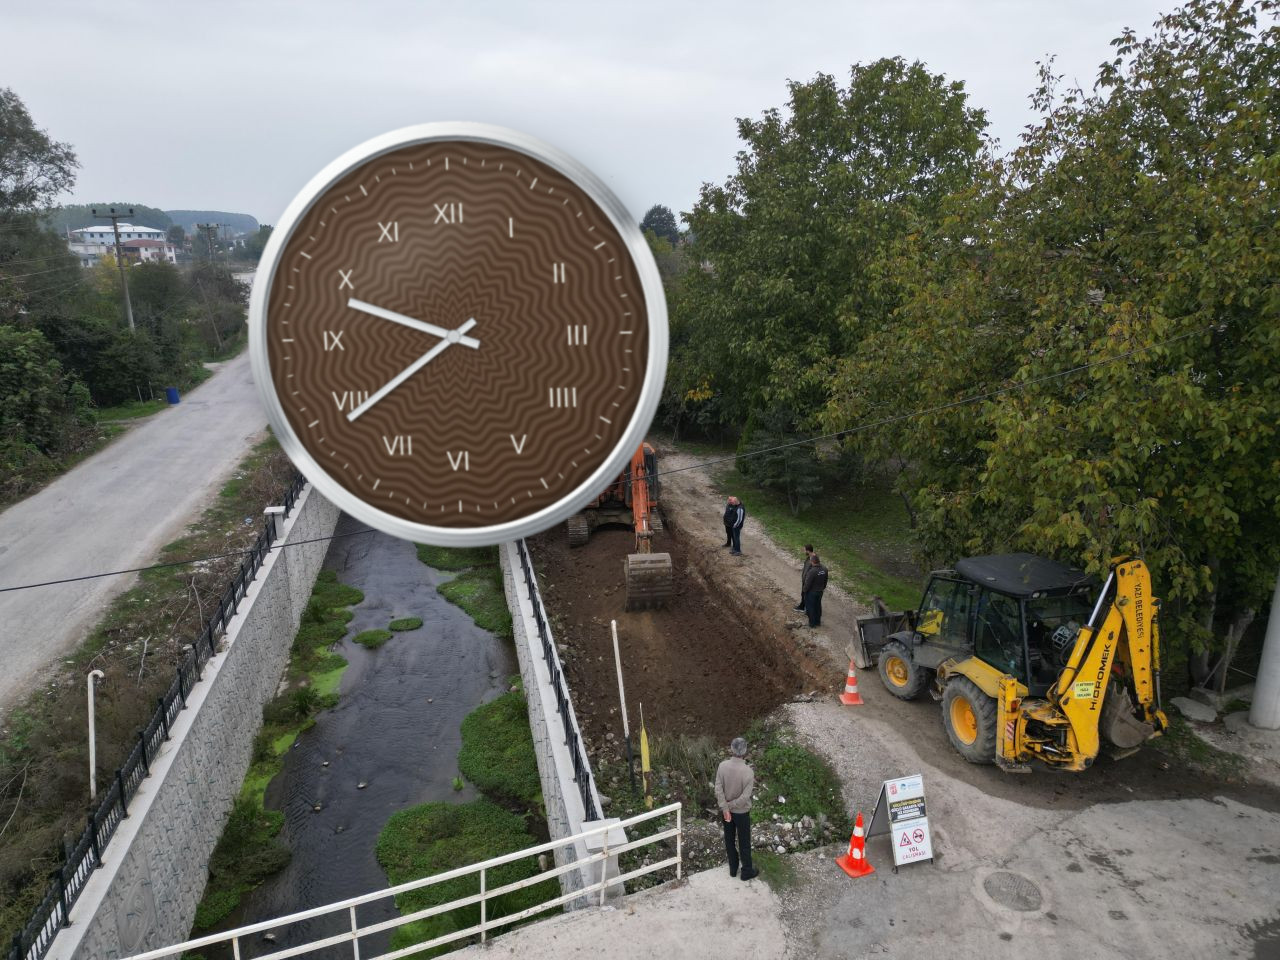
9:39
